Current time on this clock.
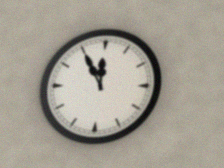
11:55
